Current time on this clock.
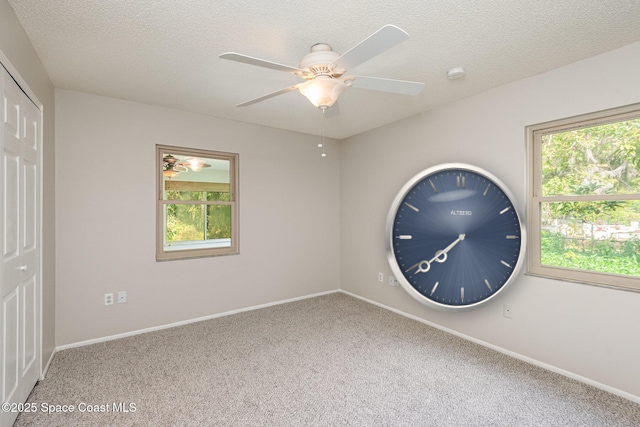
7:39
